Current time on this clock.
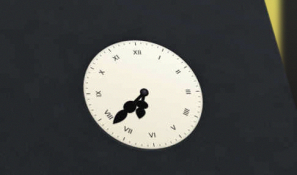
6:38
